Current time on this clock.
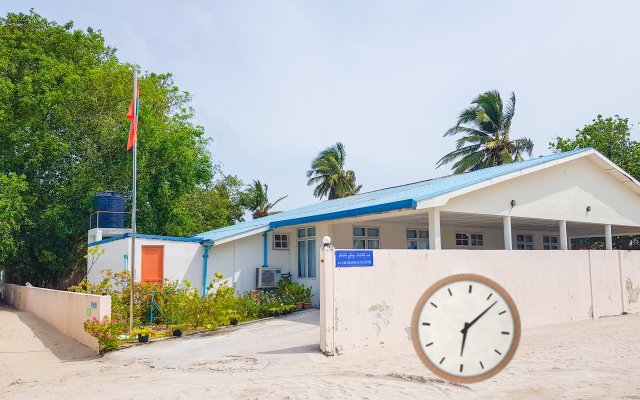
6:07
